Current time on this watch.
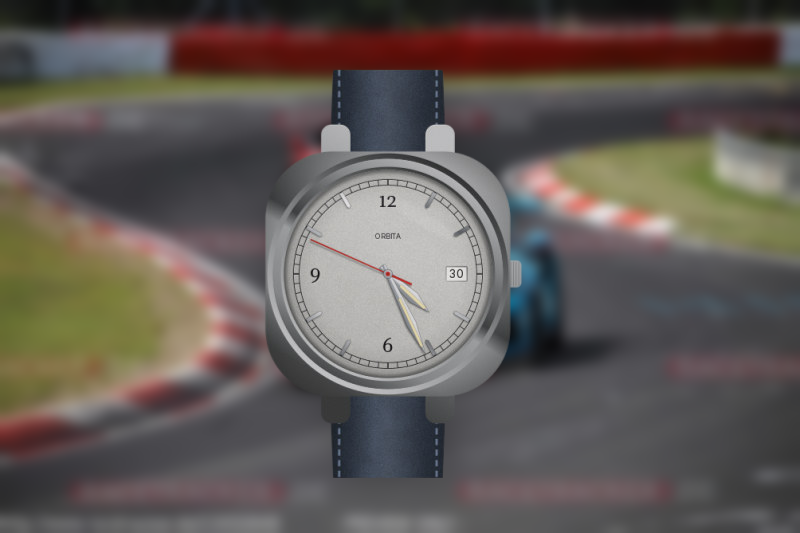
4:25:49
